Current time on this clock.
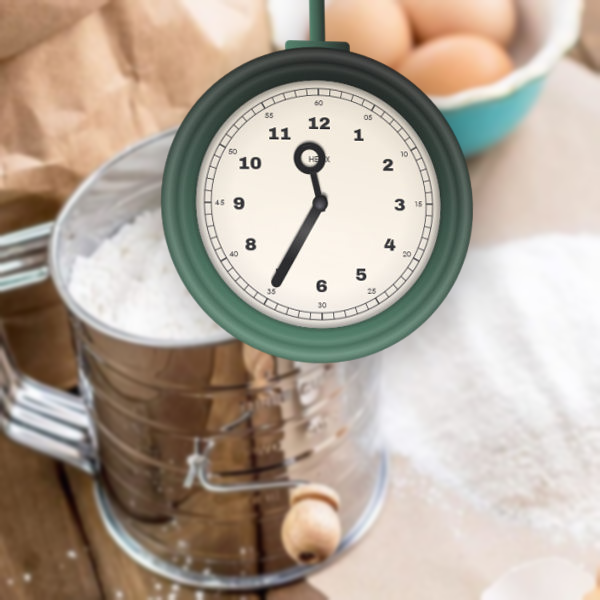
11:35
